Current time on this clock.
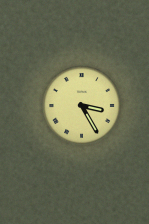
3:25
